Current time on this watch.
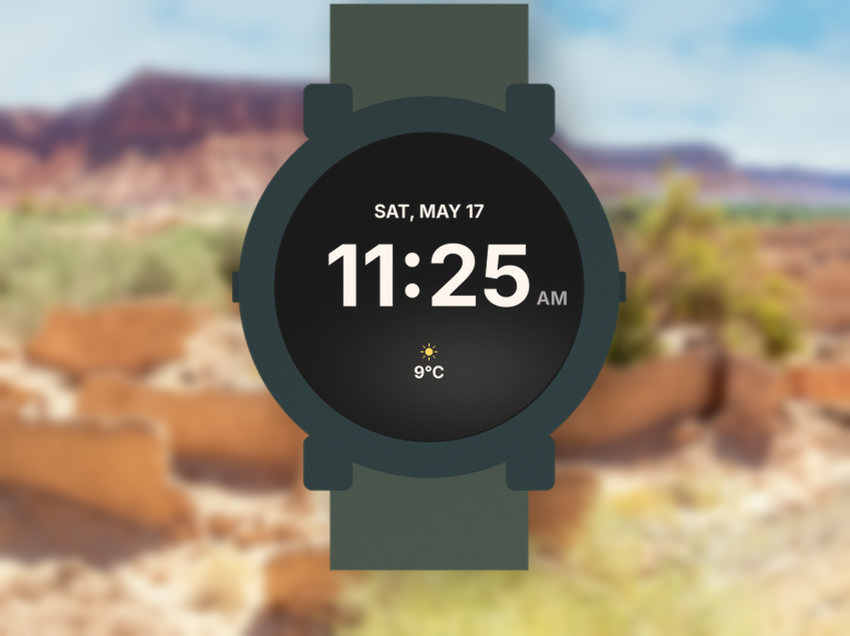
11:25
